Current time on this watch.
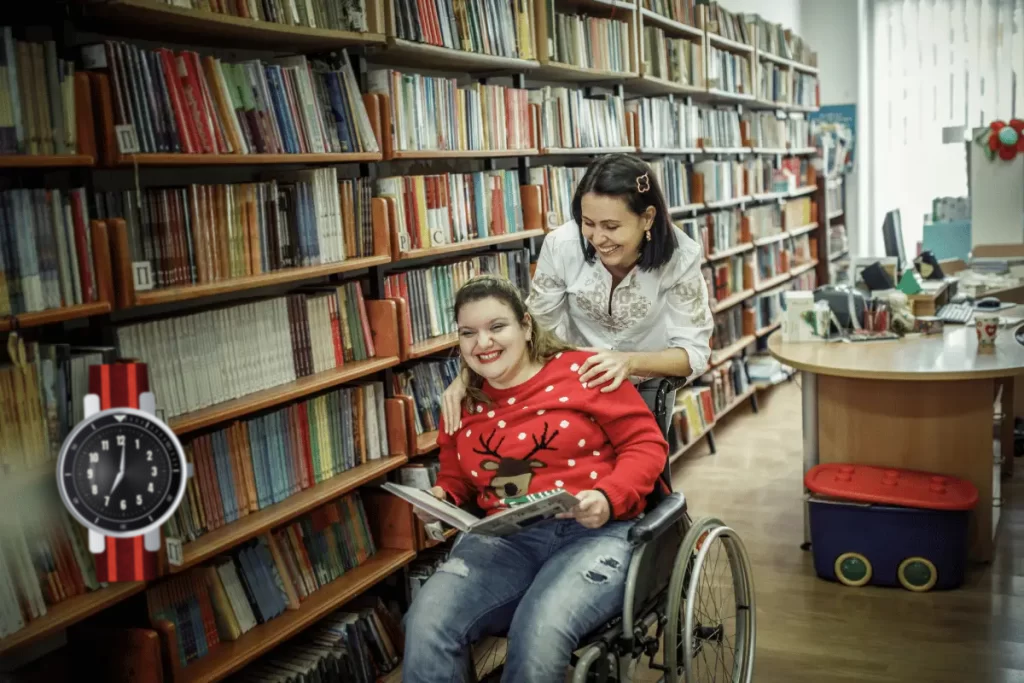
7:01
